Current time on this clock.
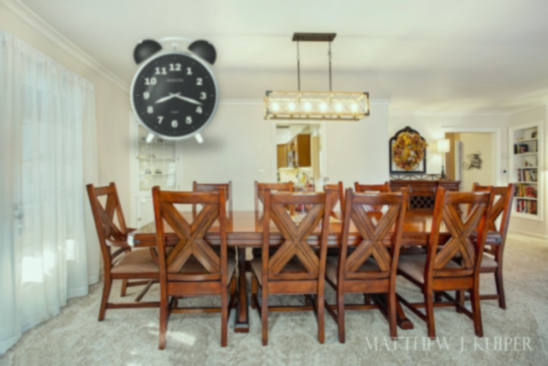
8:18
